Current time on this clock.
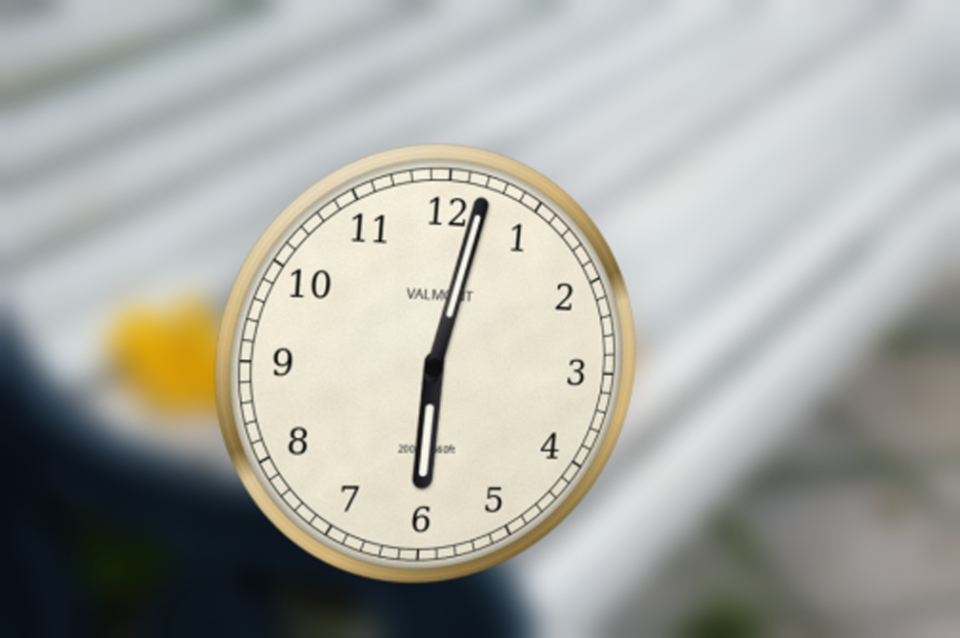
6:02
